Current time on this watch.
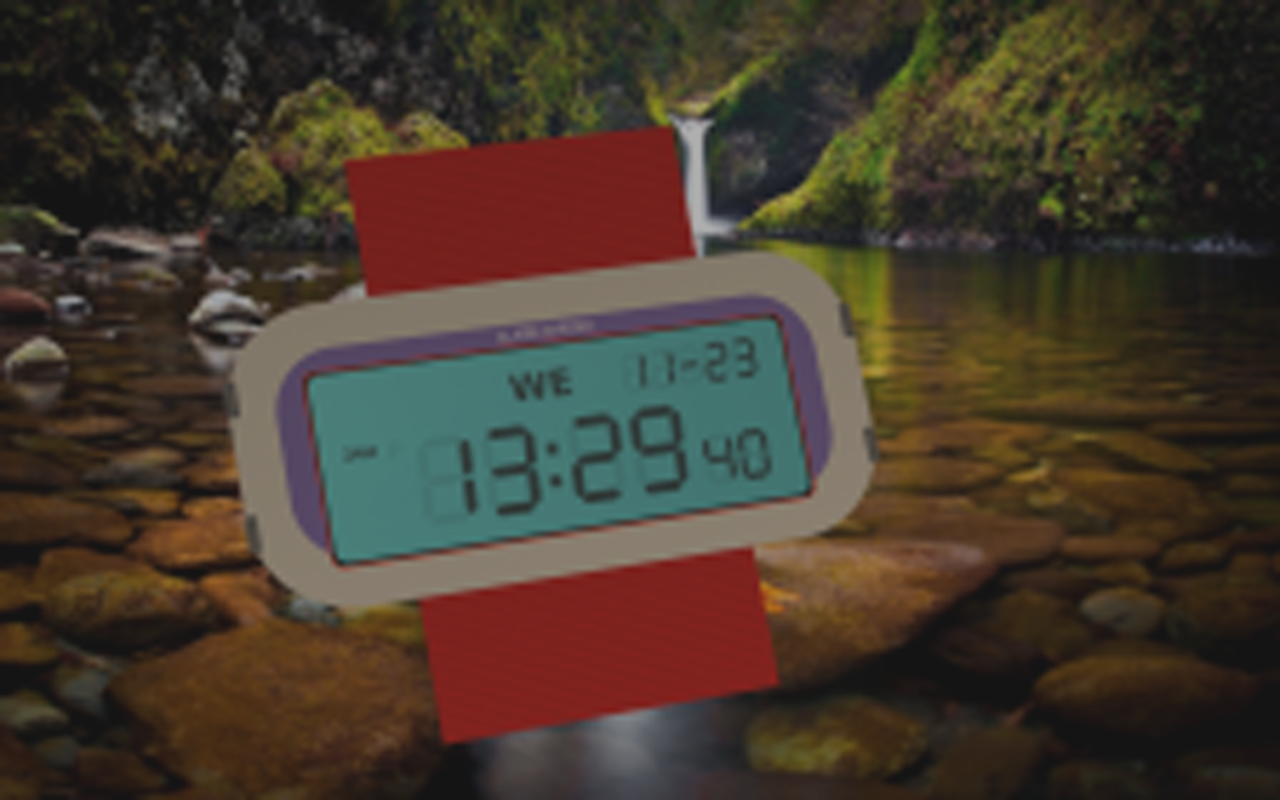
13:29:40
